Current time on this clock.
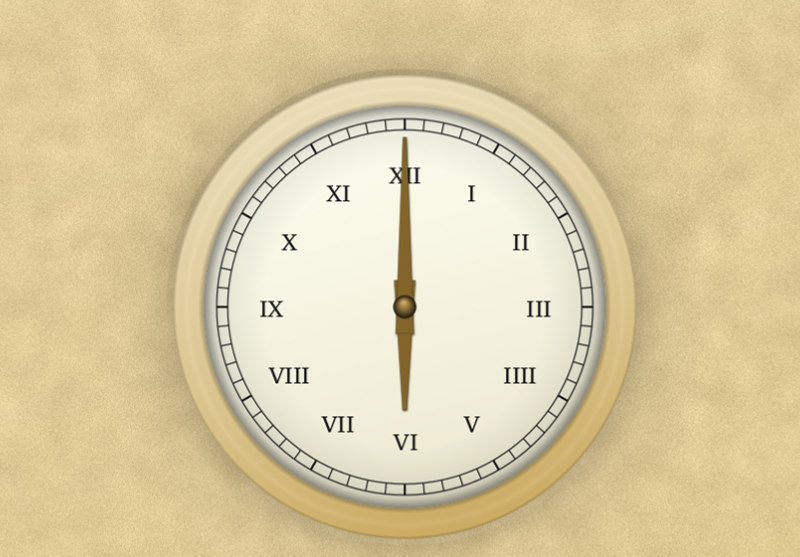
6:00
